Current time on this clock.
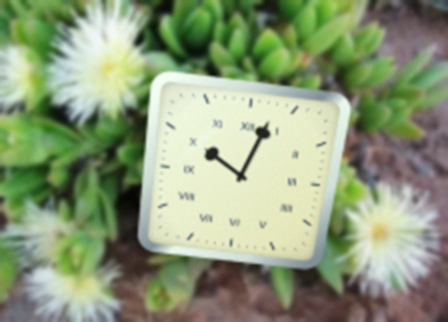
10:03
